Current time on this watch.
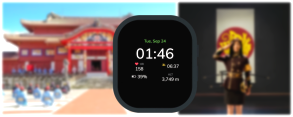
1:46
